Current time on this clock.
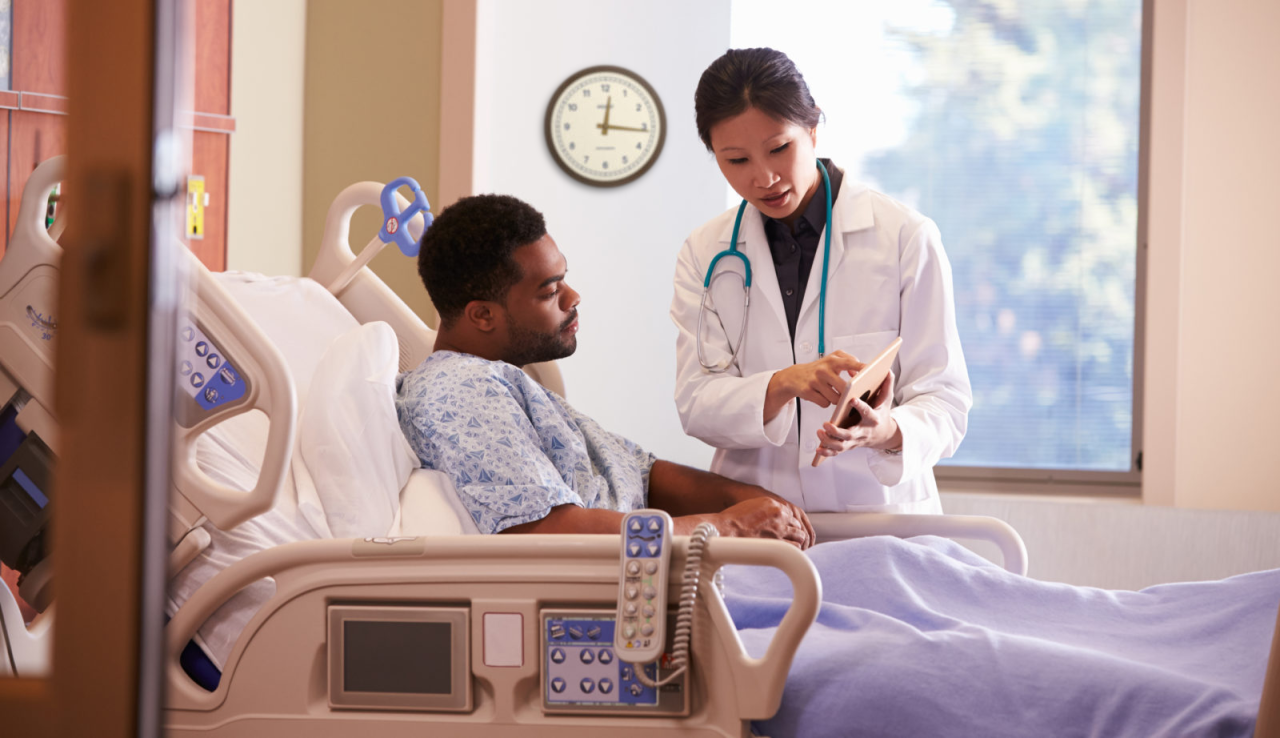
12:16
